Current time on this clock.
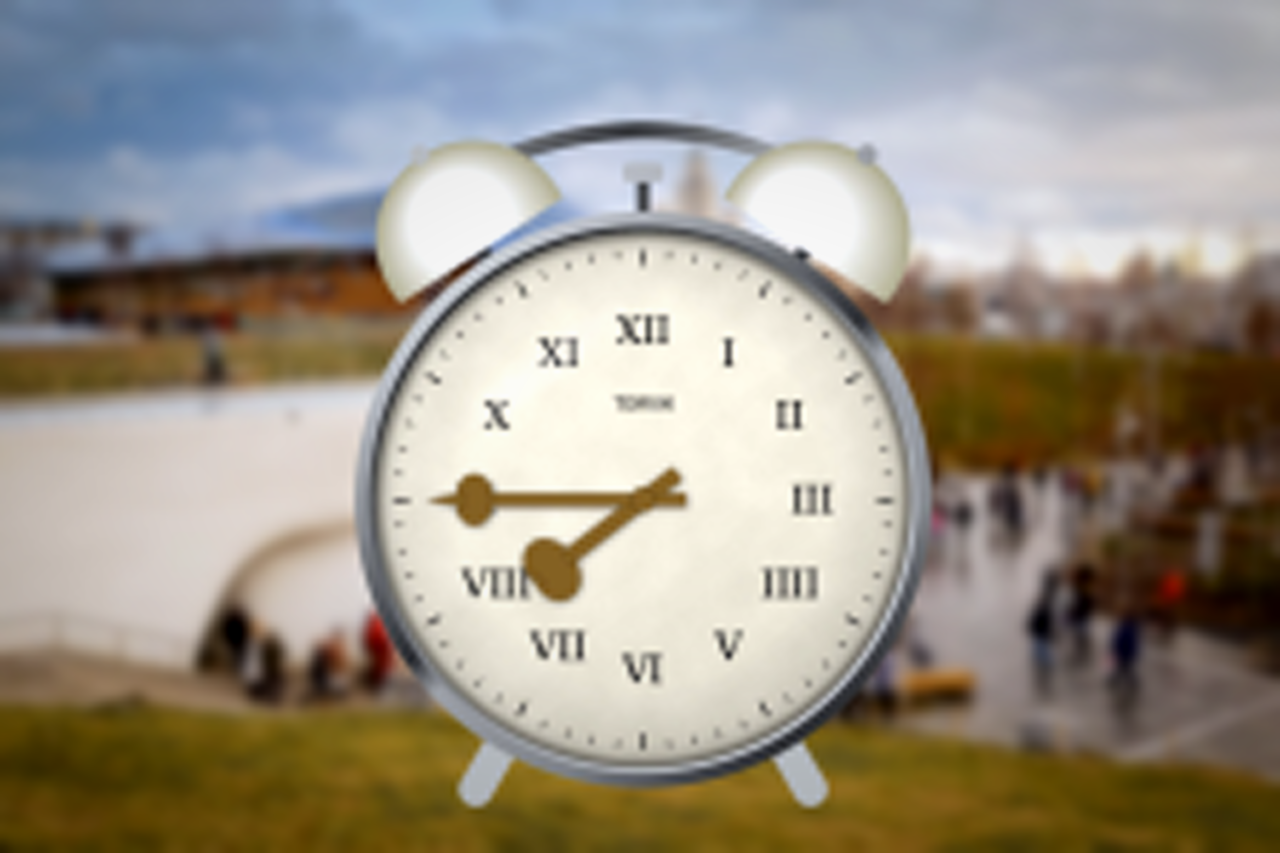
7:45
